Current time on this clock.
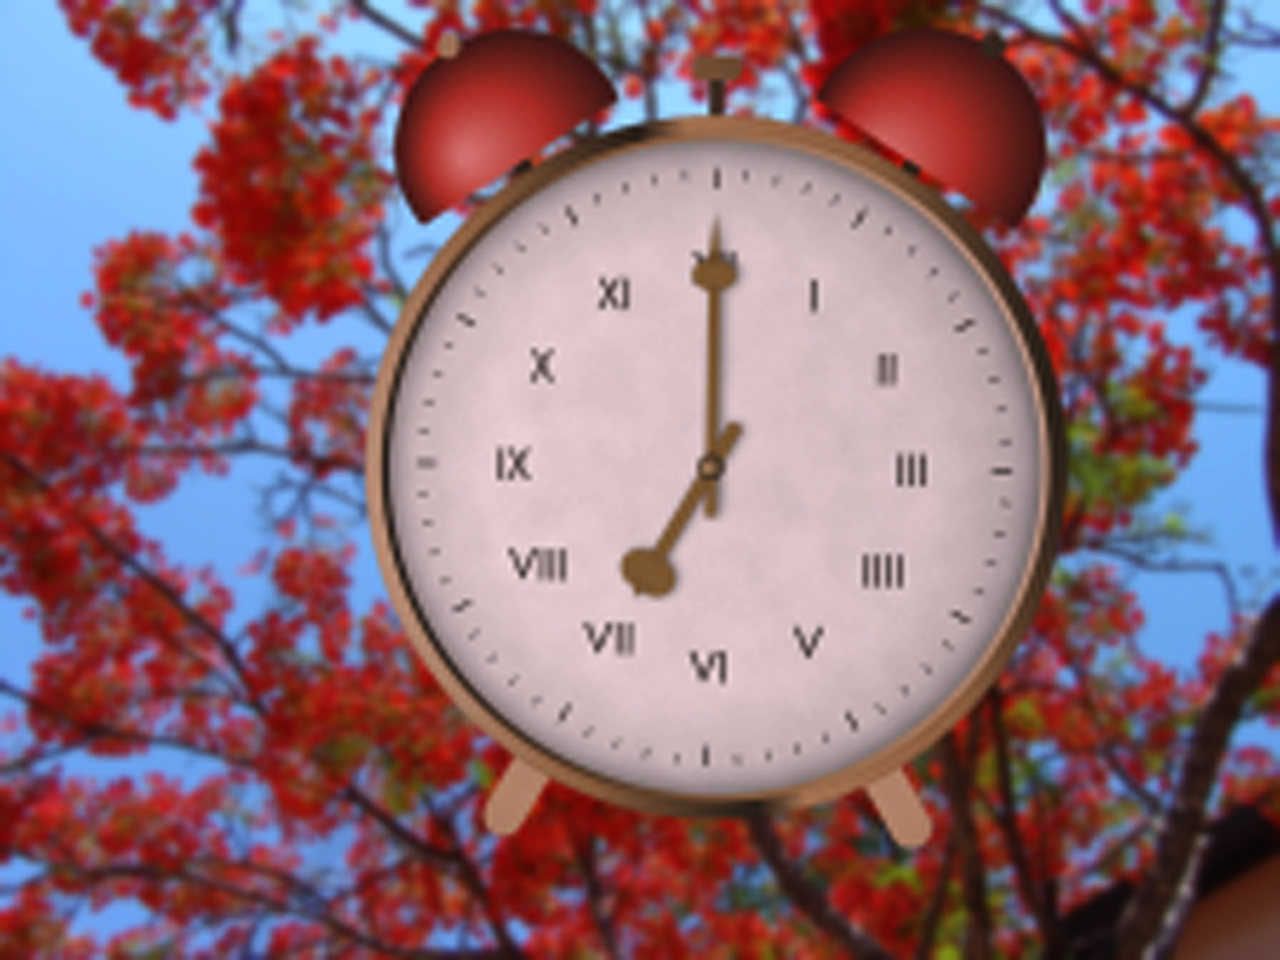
7:00
